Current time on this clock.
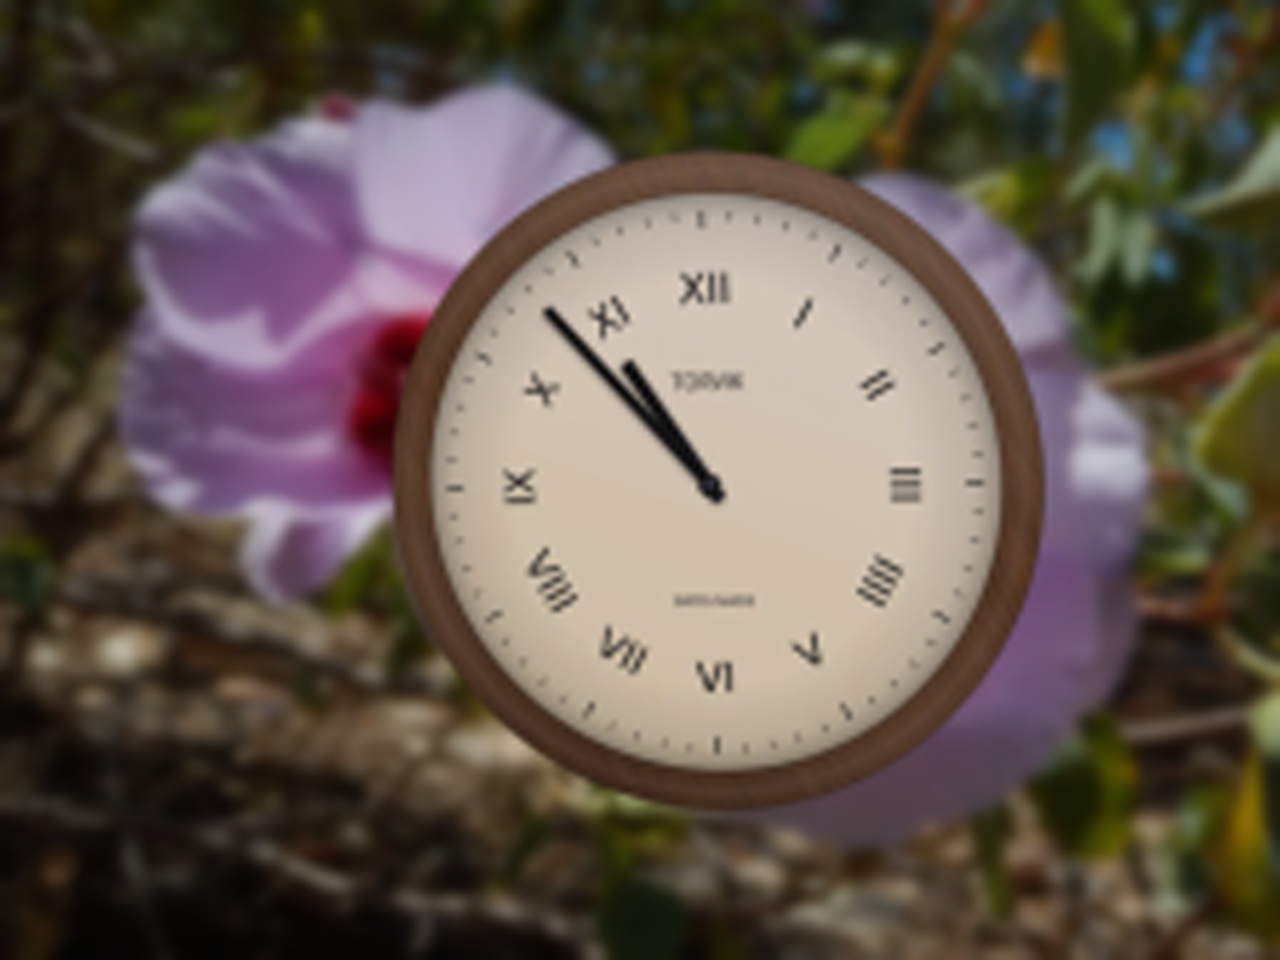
10:53
